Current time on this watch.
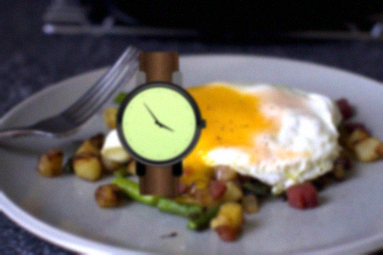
3:54
